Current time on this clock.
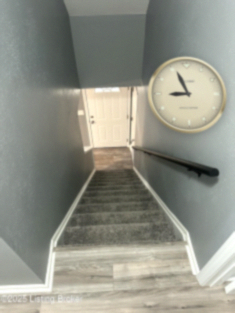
8:56
